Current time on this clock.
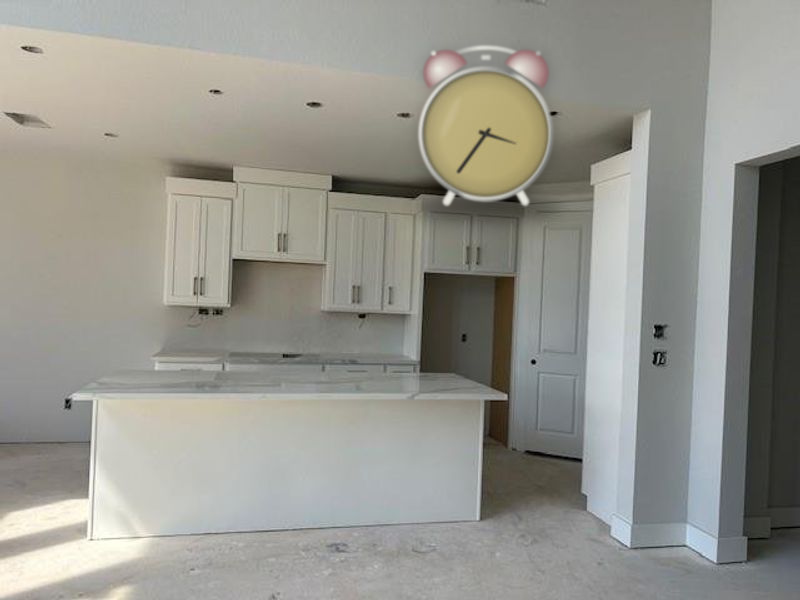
3:36
